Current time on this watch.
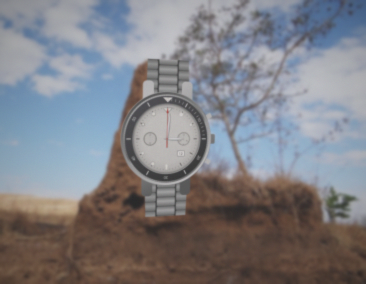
3:01
